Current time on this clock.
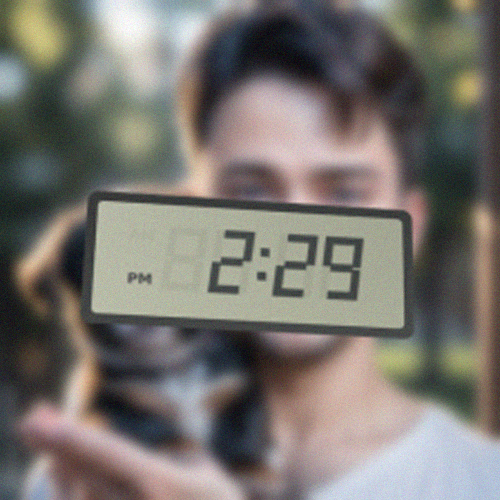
2:29
